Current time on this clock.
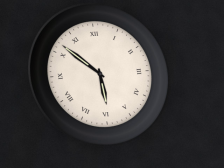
5:52
